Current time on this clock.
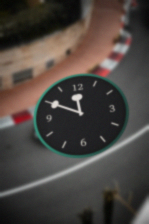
11:50
